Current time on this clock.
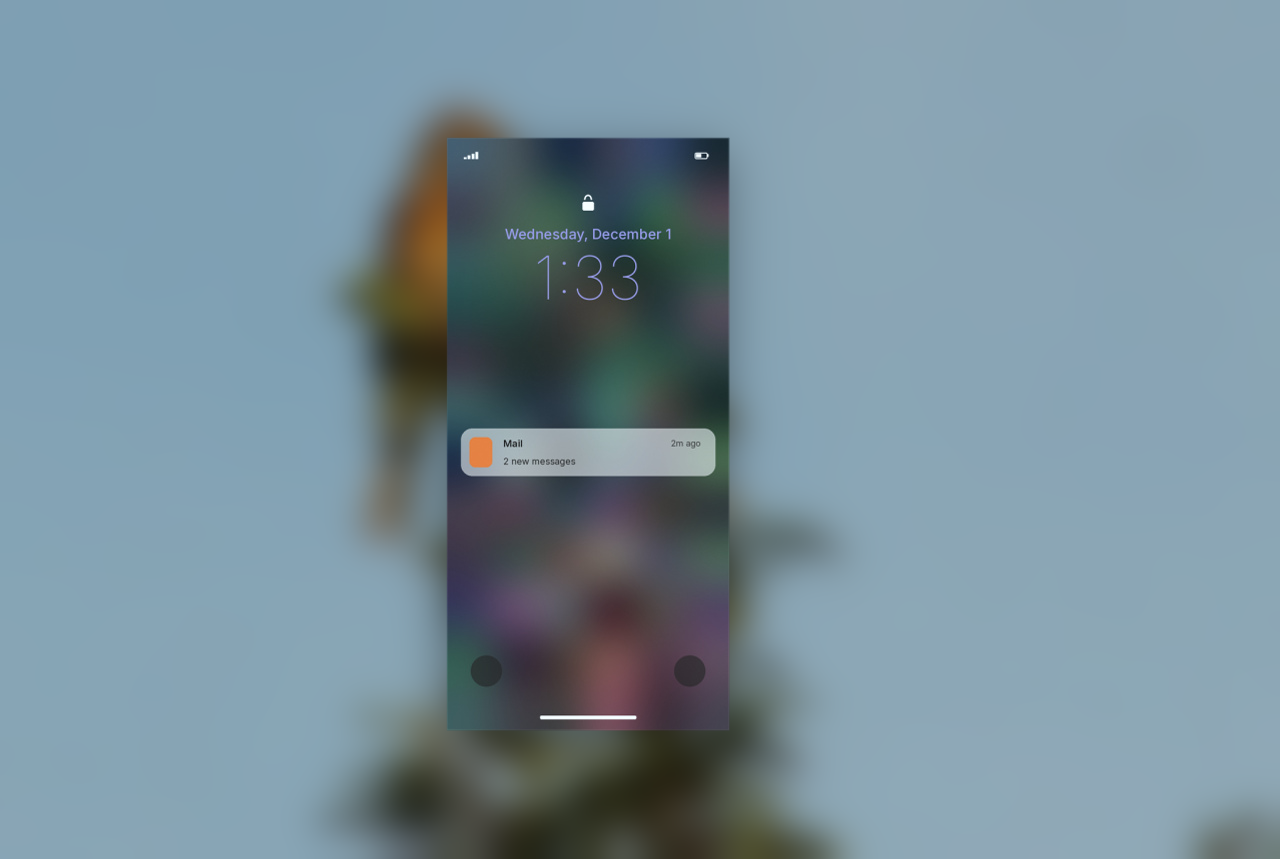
1:33
